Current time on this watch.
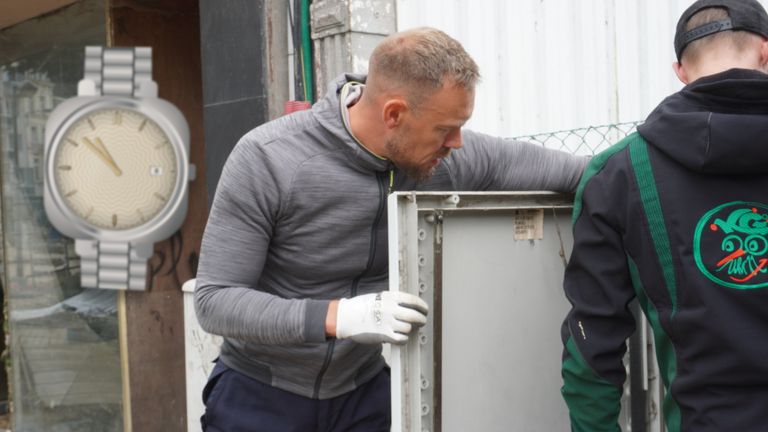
10:52
